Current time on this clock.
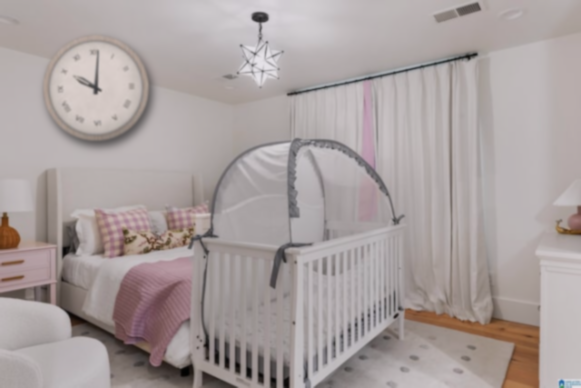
10:01
